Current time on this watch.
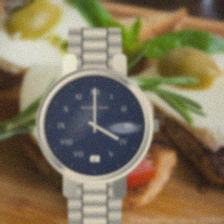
4:00
